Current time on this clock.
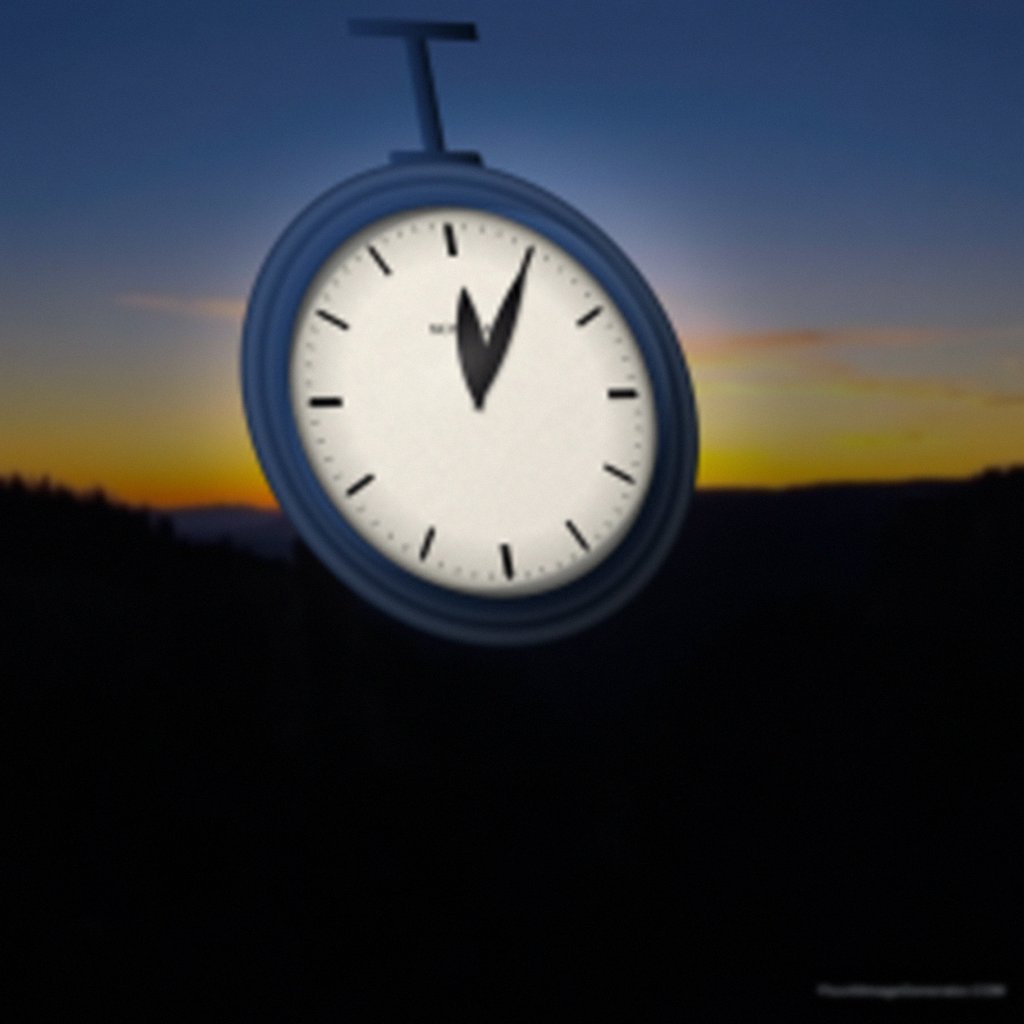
12:05
